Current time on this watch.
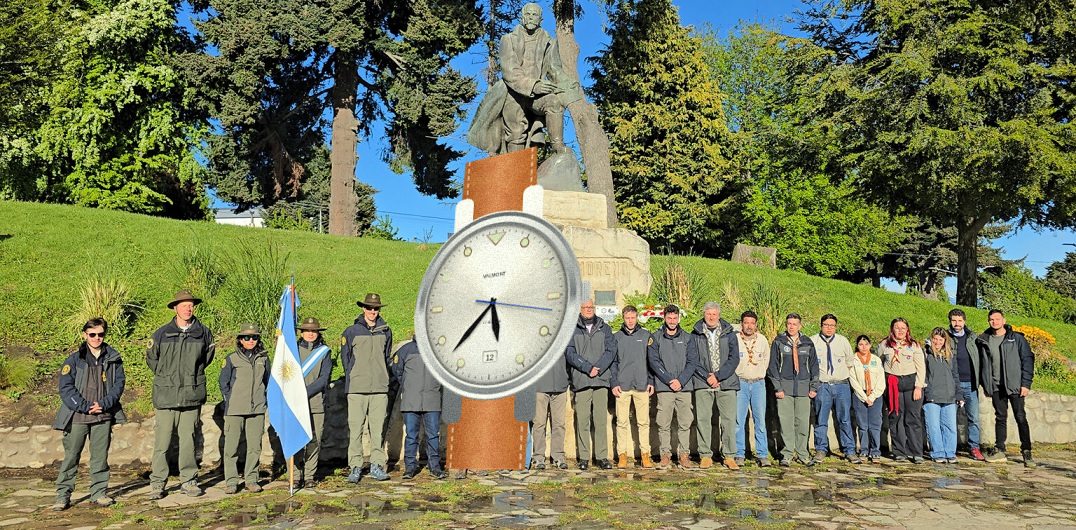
5:37:17
